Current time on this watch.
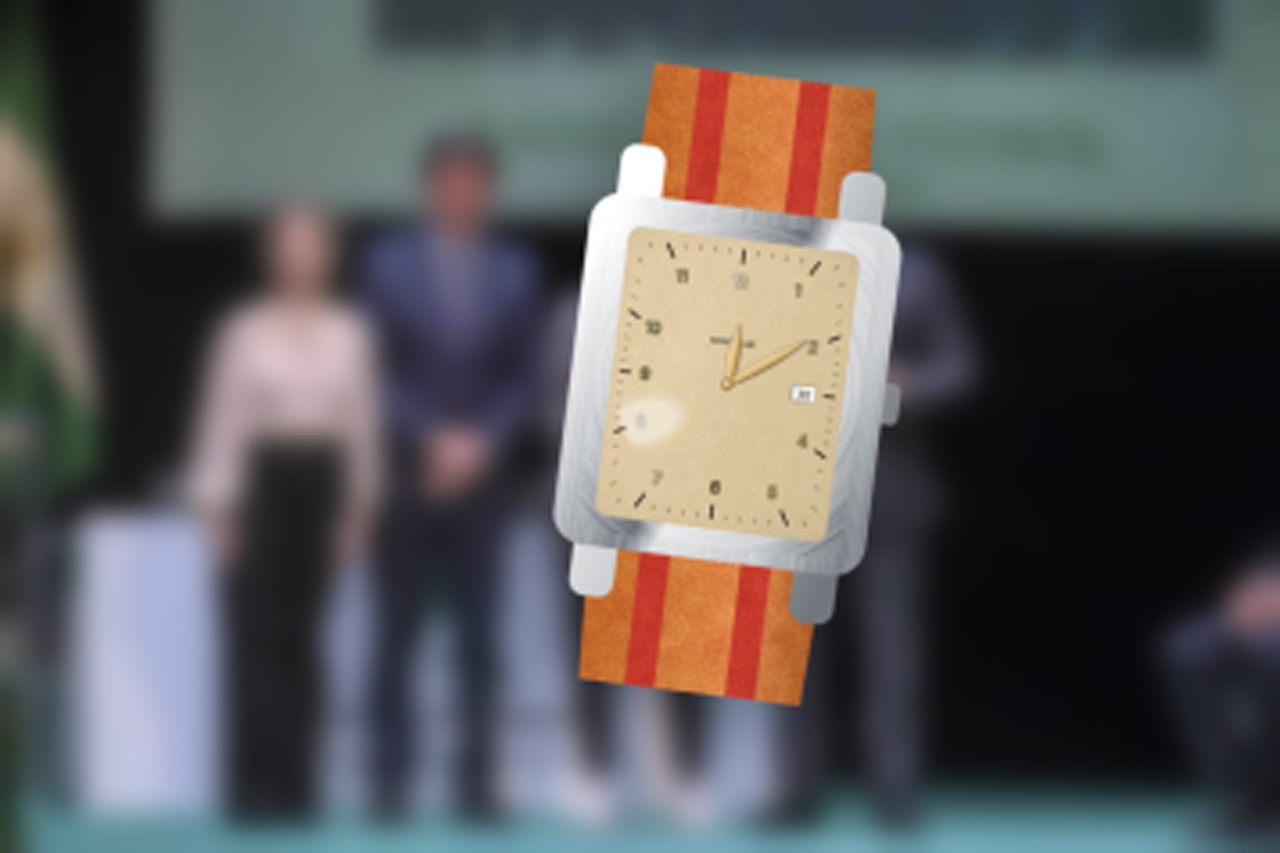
12:09
